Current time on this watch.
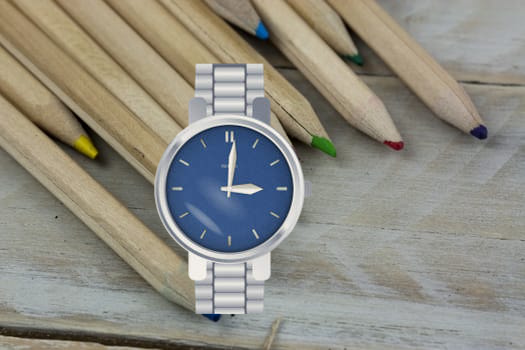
3:01
